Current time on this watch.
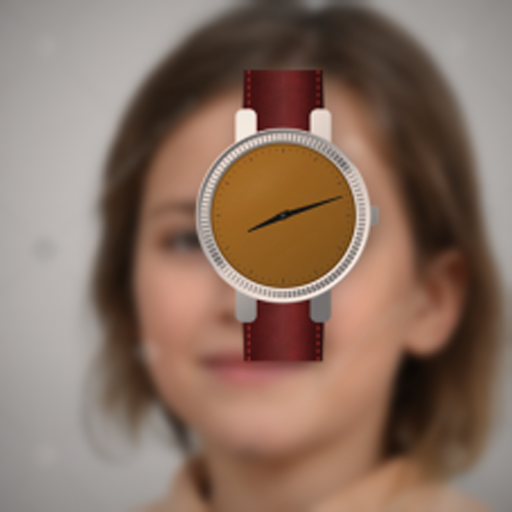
8:12
